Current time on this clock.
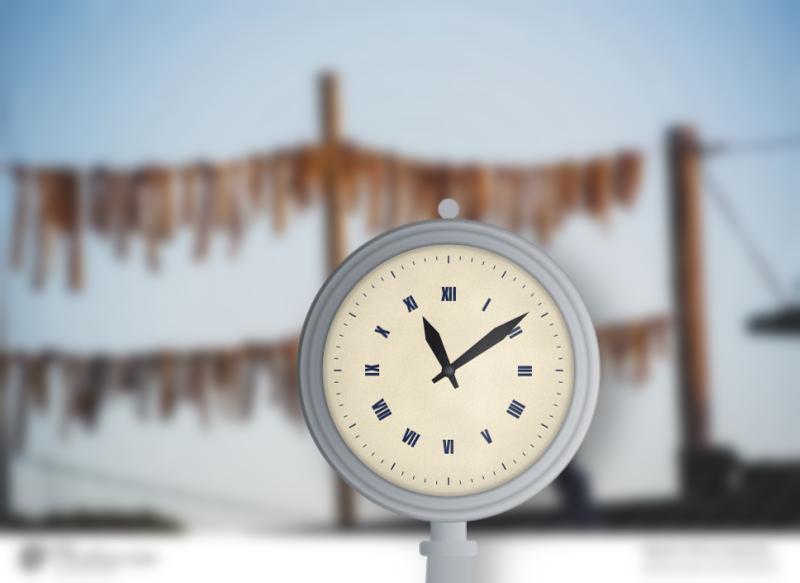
11:09
